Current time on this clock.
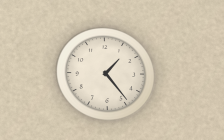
1:24
